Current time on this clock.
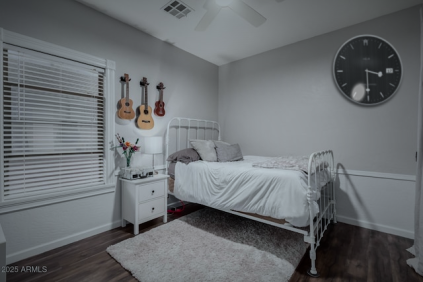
3:30
